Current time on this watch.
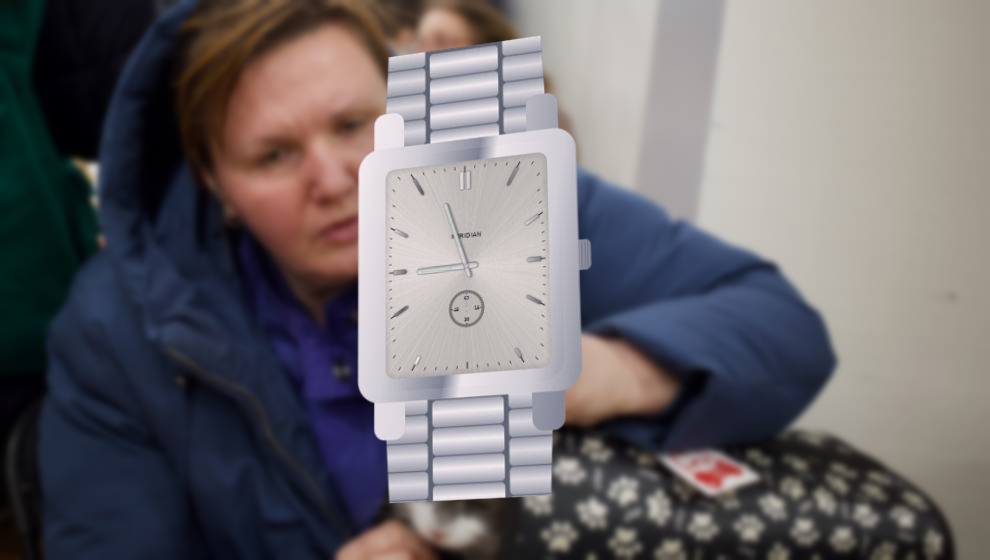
8:57
